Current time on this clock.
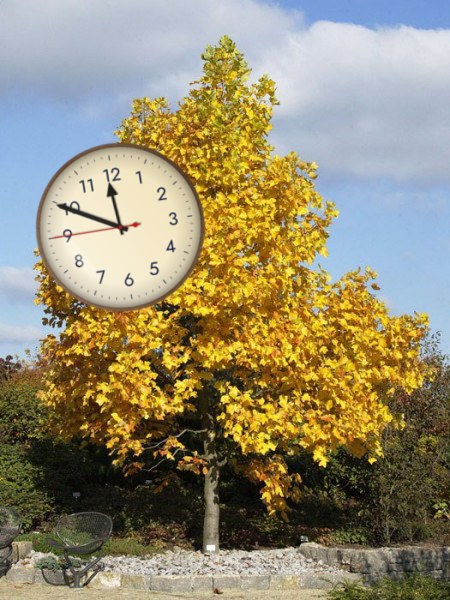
11:49:45
